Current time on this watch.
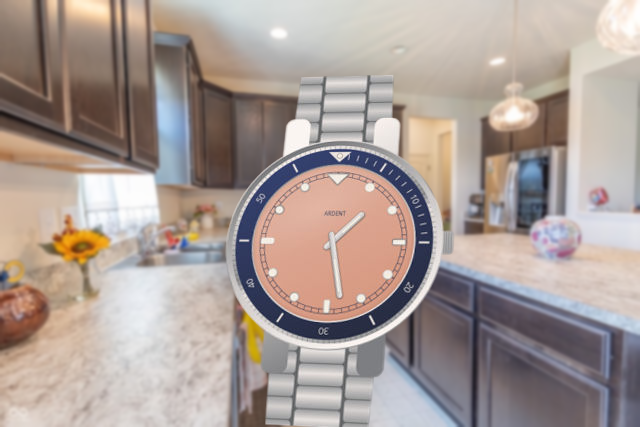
1:28
